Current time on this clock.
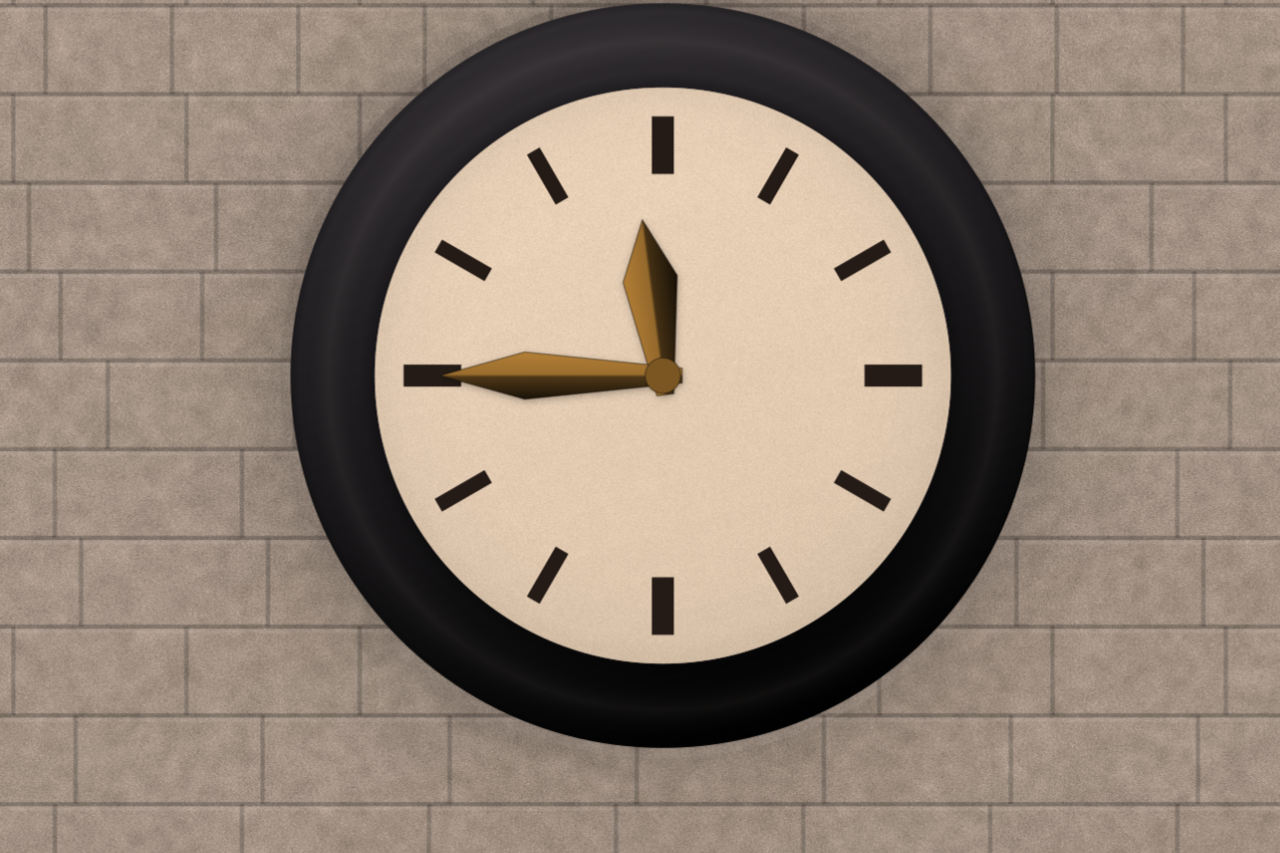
11:45
